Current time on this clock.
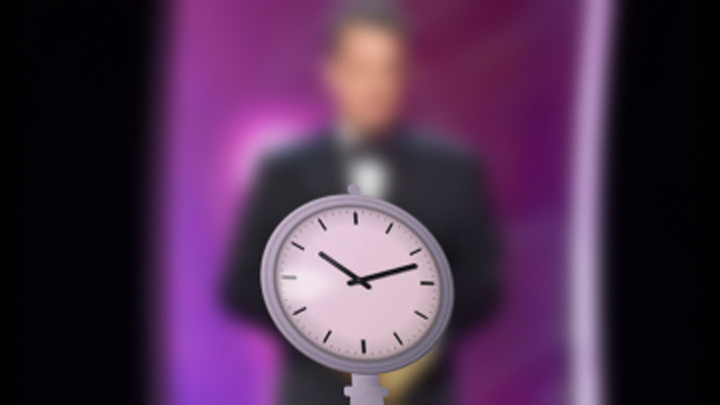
10:12
